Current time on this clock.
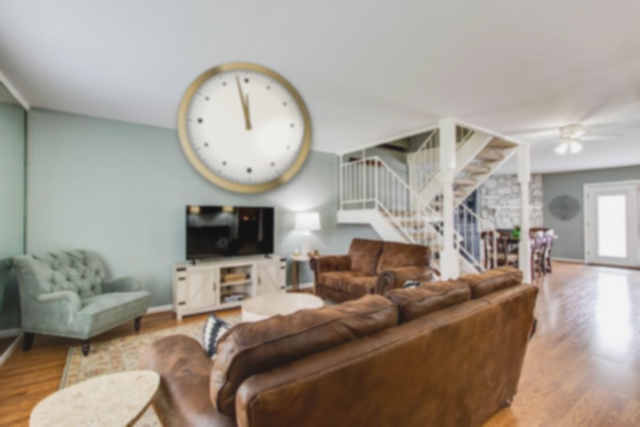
11:58
